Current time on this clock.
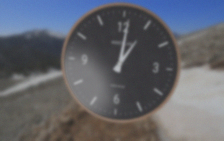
1:01
